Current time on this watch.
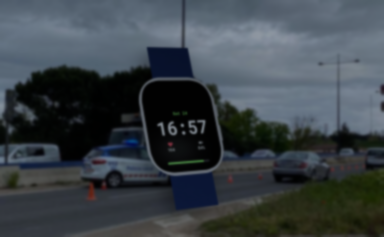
16:57
